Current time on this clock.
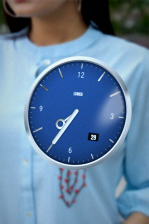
7:35
